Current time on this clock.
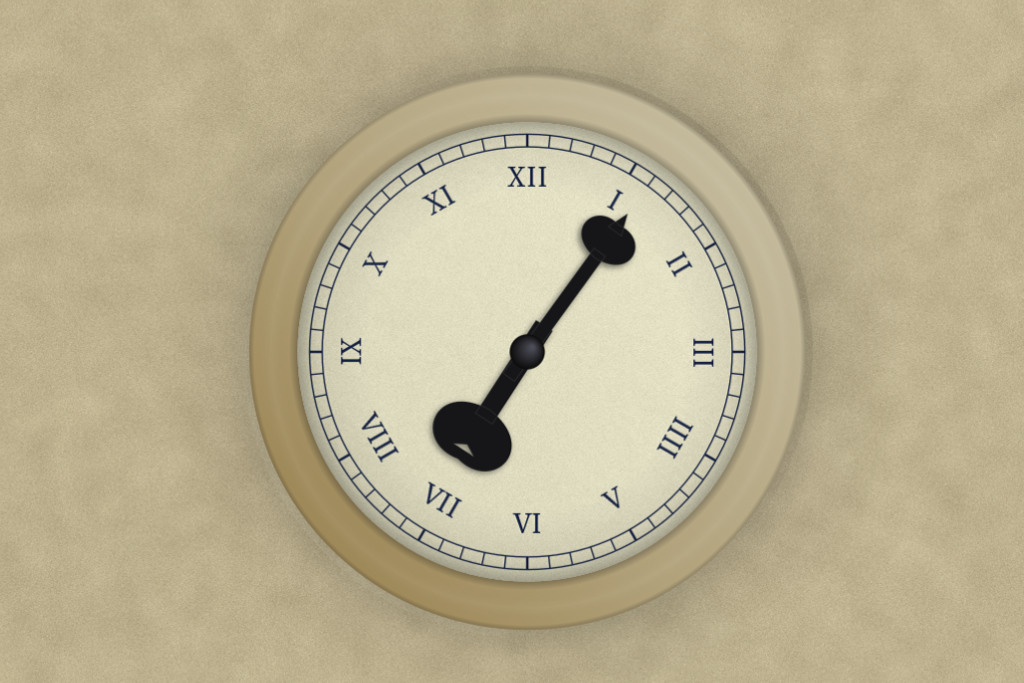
7:06
